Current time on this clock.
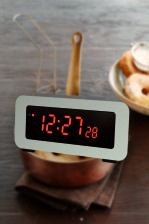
12:27:28
